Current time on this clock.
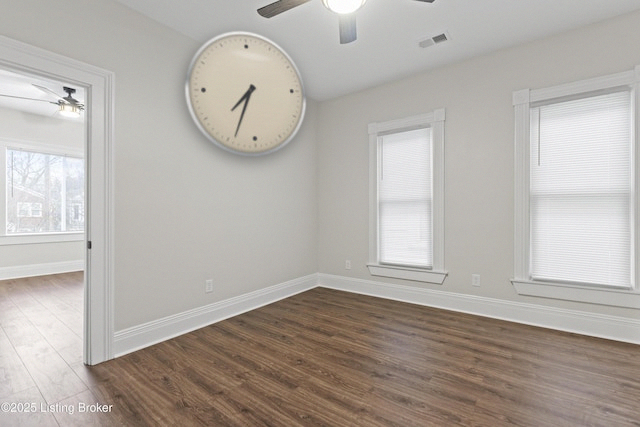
7:34
